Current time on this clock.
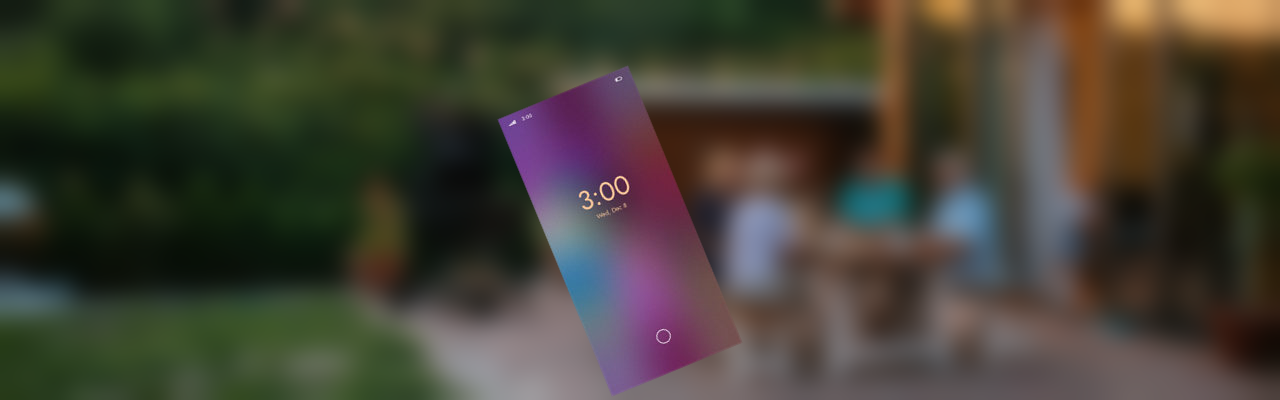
3:00
